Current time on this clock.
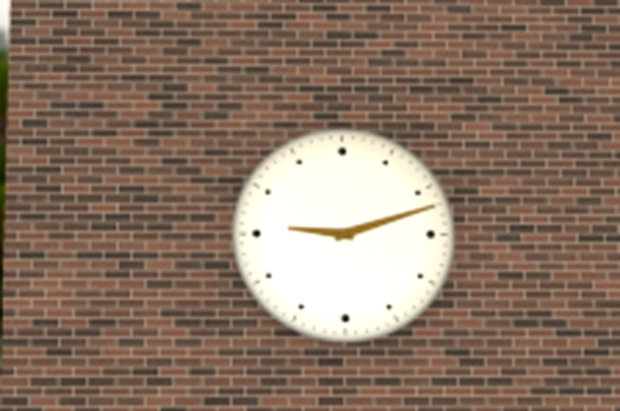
9:12
